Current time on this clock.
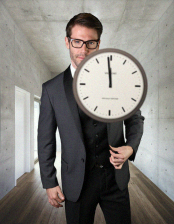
11:59
